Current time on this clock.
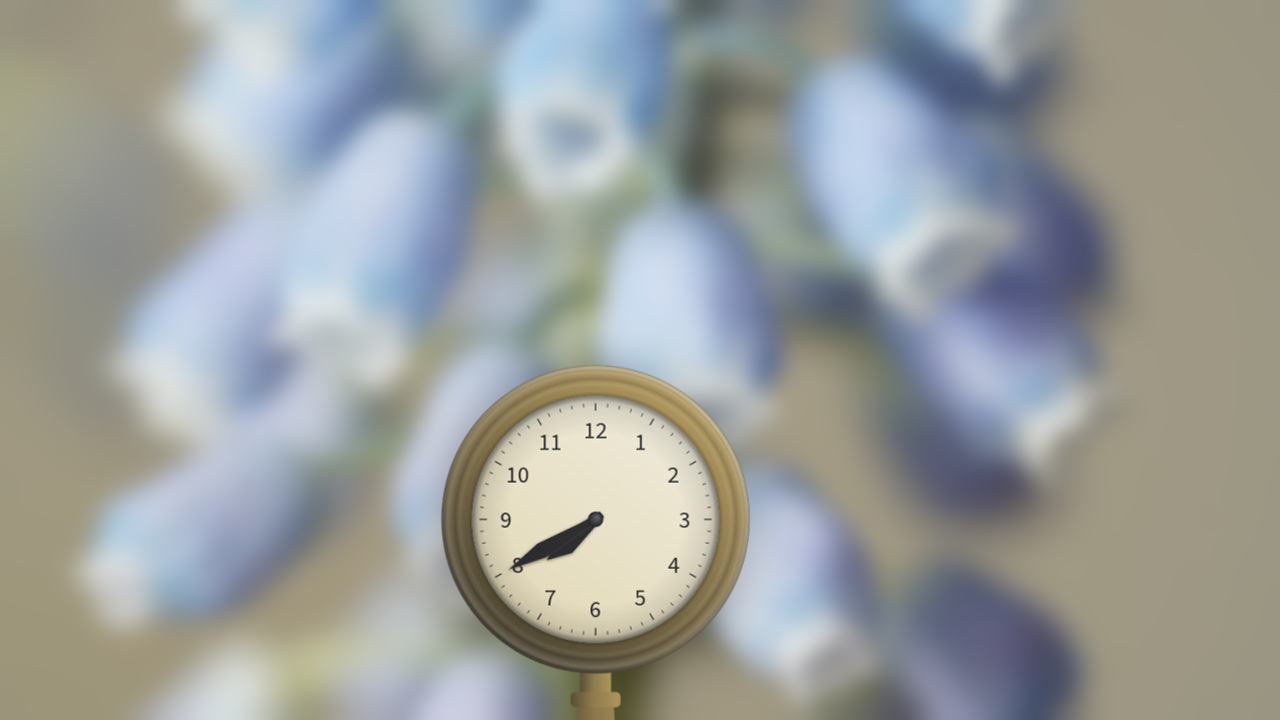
7:40
